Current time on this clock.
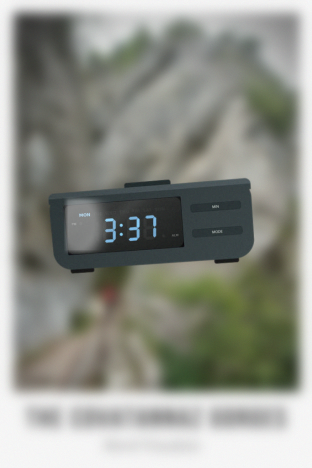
3:37
